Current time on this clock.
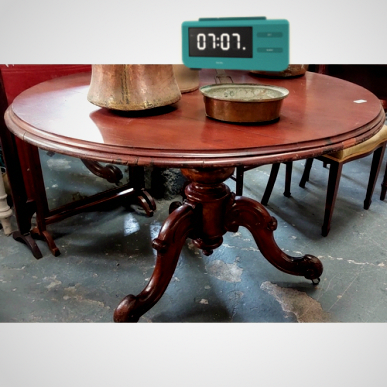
7:07
